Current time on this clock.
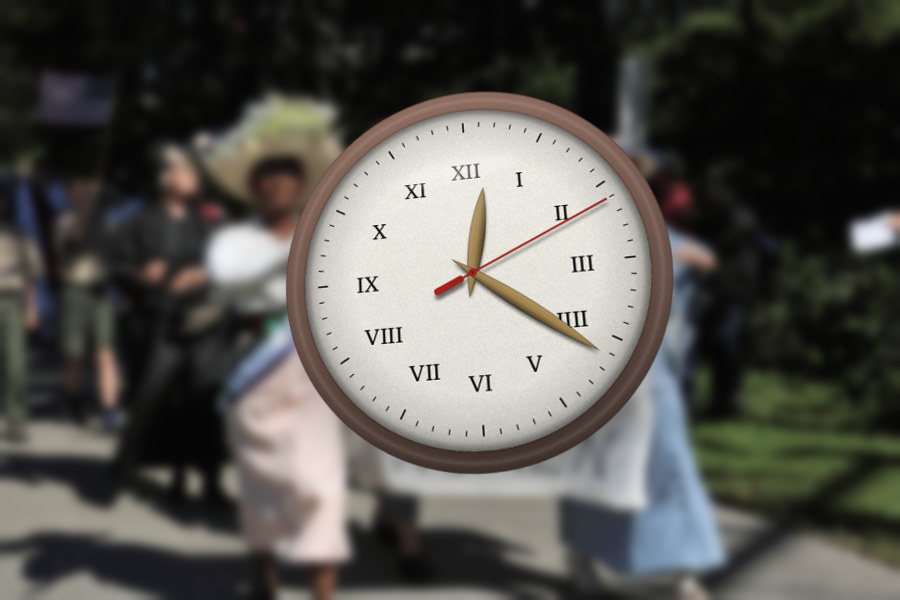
12:21:11
